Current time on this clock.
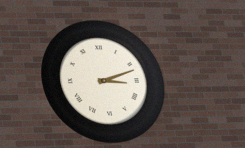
3:12
